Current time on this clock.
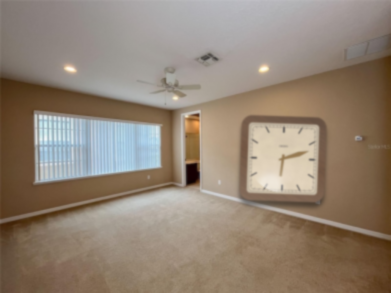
6:12
